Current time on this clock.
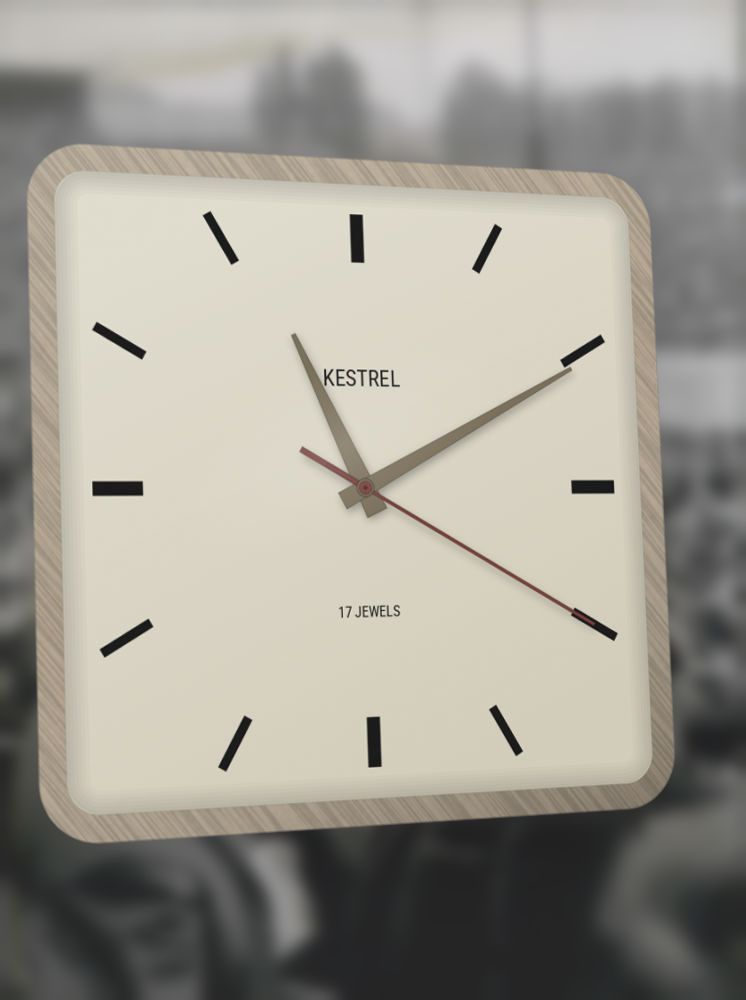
11:10:20
